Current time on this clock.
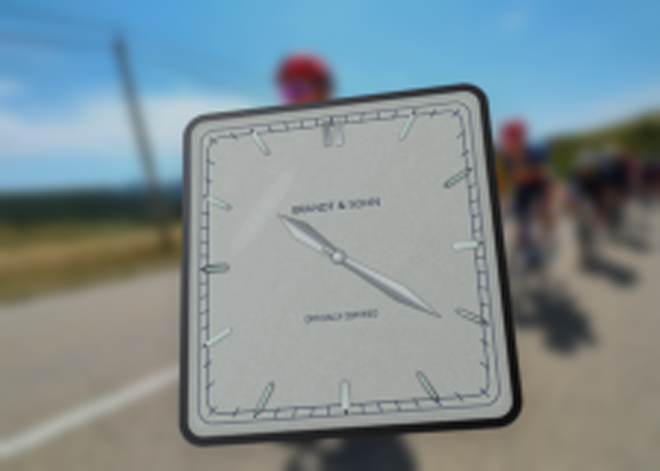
10:21
